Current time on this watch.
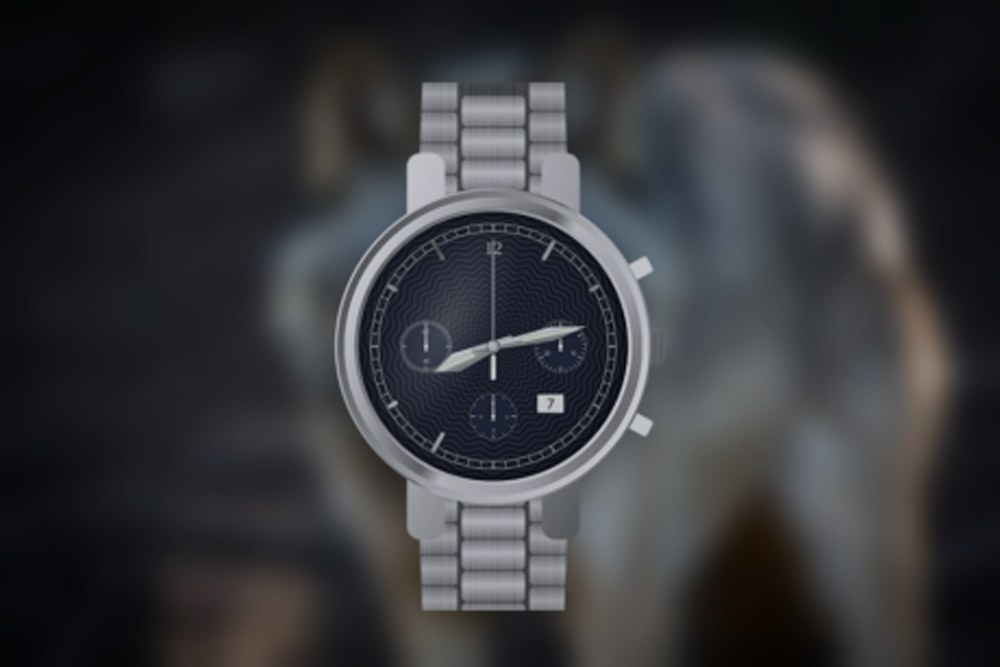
8:13
